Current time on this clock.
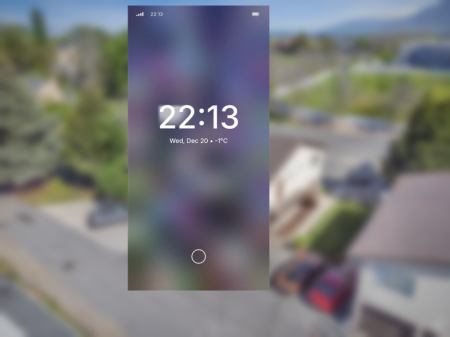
22:13
